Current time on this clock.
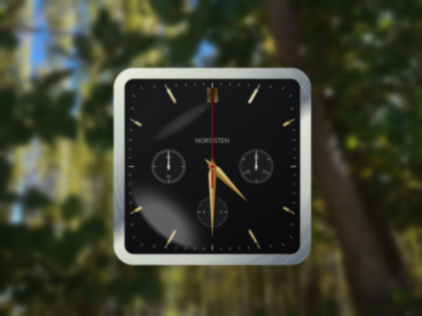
4:30
